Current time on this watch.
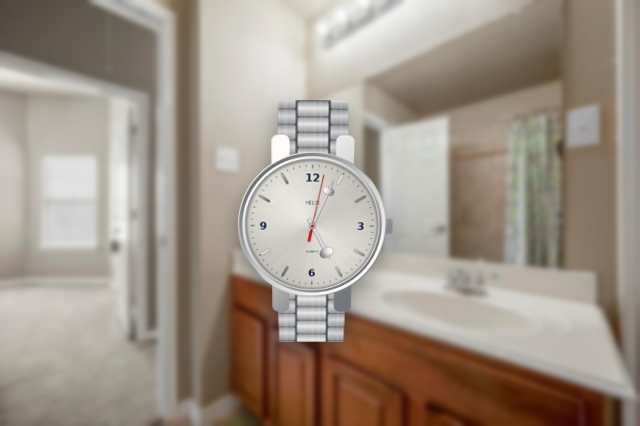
5:04:02
